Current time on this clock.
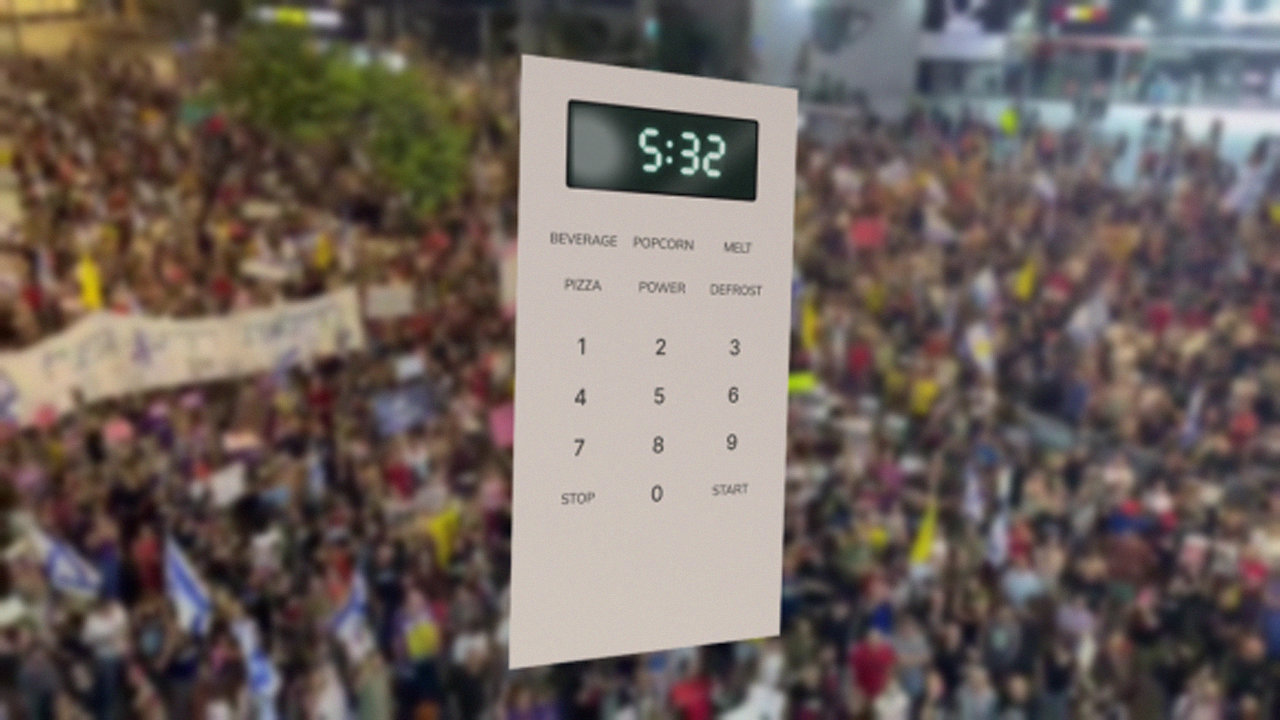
5:32
